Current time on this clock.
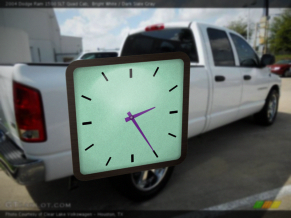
2:25
